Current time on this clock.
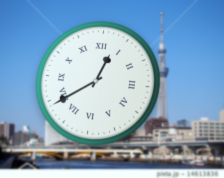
12:39
